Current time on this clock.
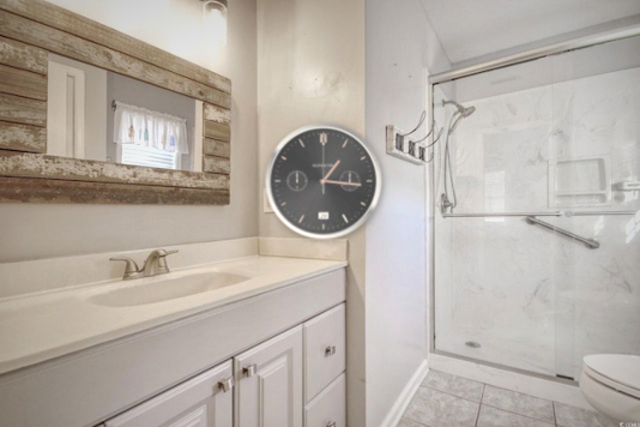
1:16
